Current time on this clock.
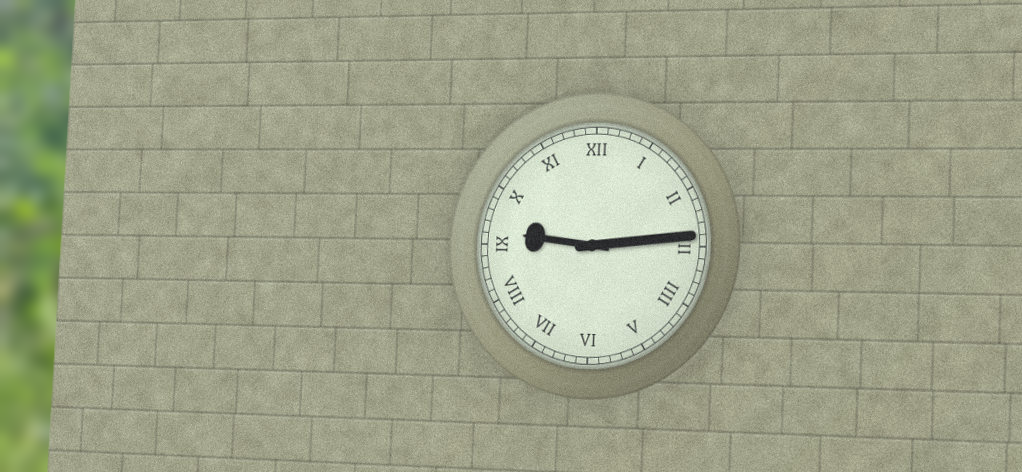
9:14
